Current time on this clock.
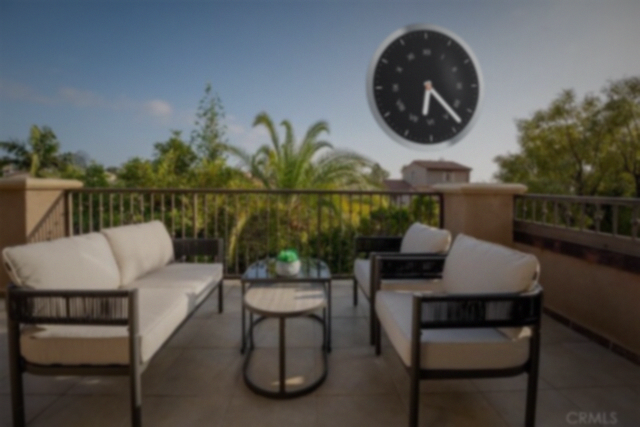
6:23
